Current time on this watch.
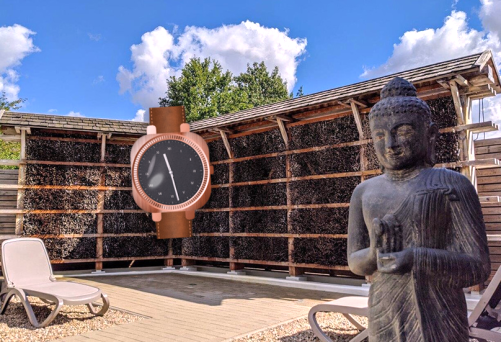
11:28
